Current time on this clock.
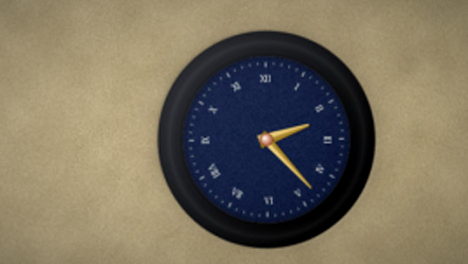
2:23
